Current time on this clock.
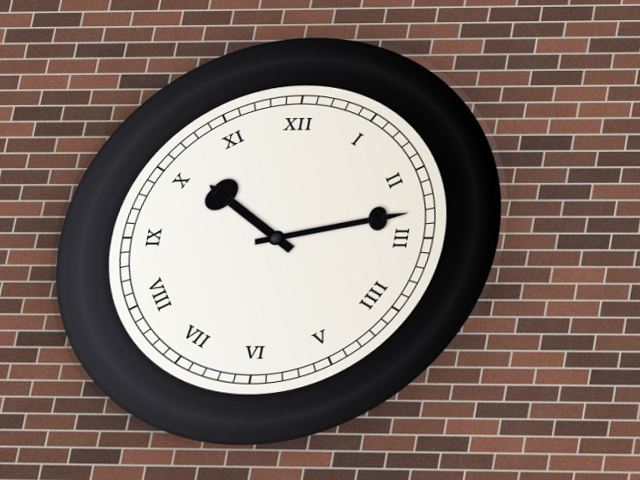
10:13
